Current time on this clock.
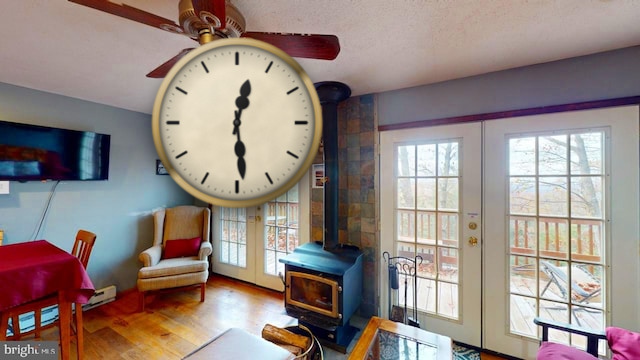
12:29
